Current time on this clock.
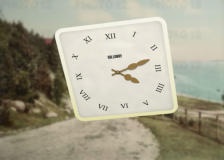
4:12
